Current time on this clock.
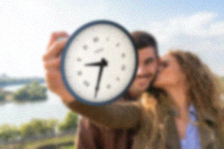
9:35
